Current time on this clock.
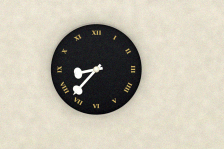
8:37
